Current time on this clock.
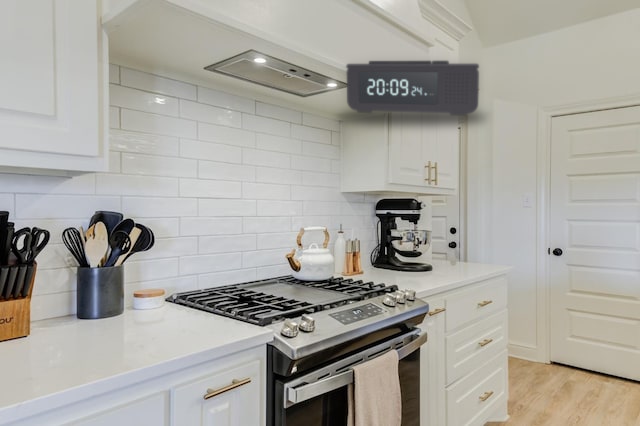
20:09
